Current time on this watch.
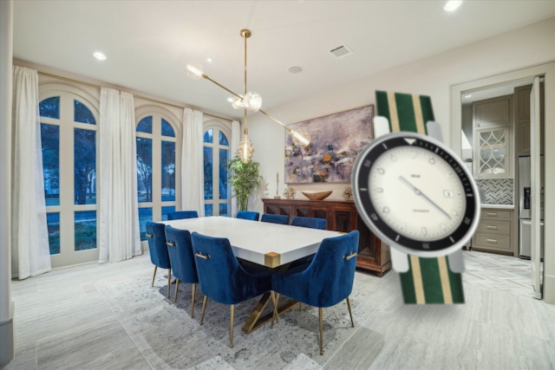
10:22
